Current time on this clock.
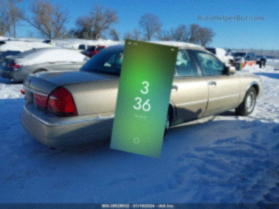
3:36
